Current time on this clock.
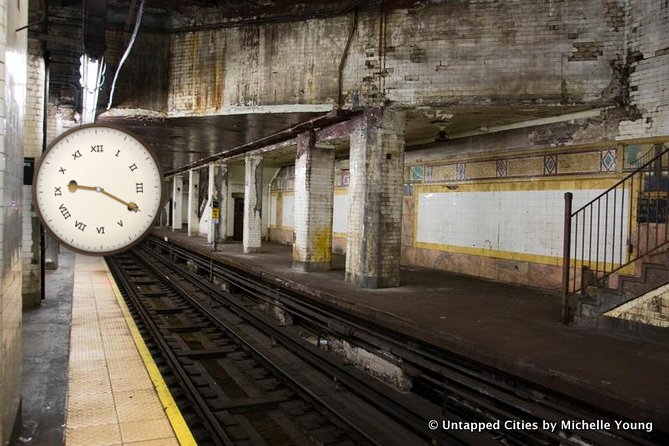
9:20
